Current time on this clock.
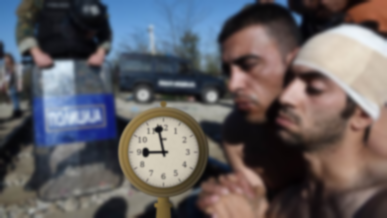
8:58
